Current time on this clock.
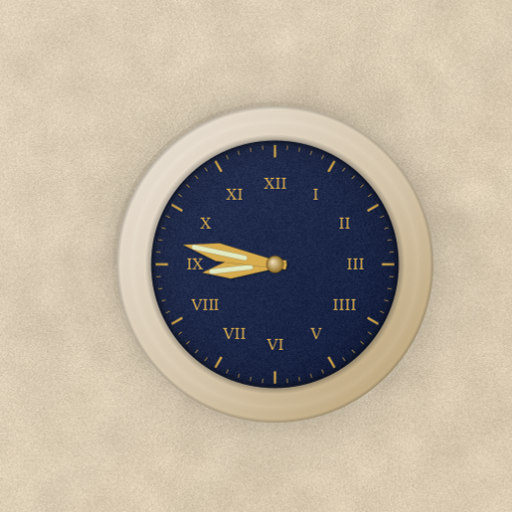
8:47
